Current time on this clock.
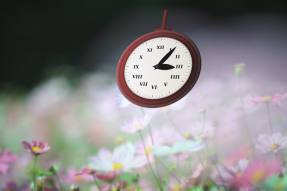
3:06
